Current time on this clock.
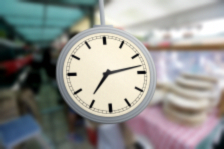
7:13
